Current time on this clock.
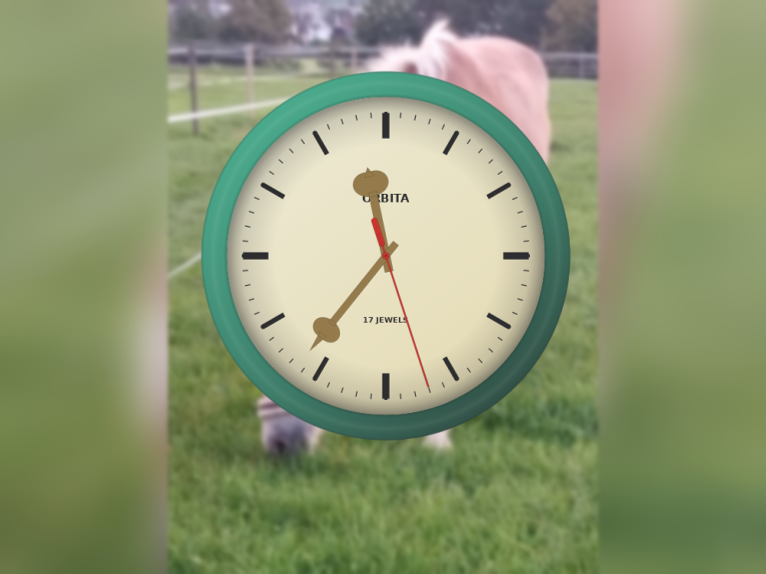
11:36:27
